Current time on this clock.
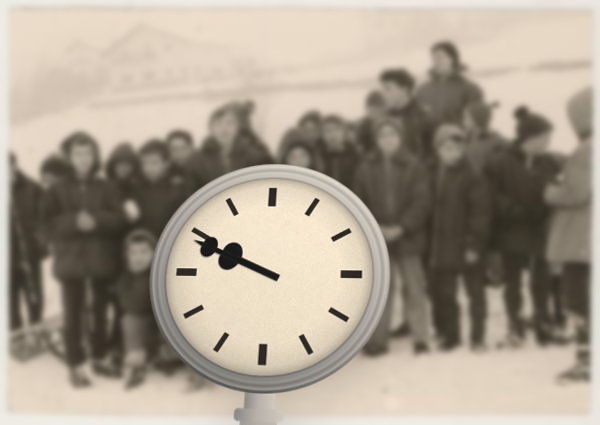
9:49
